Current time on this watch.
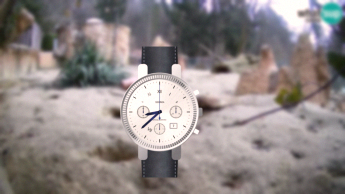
8:38
